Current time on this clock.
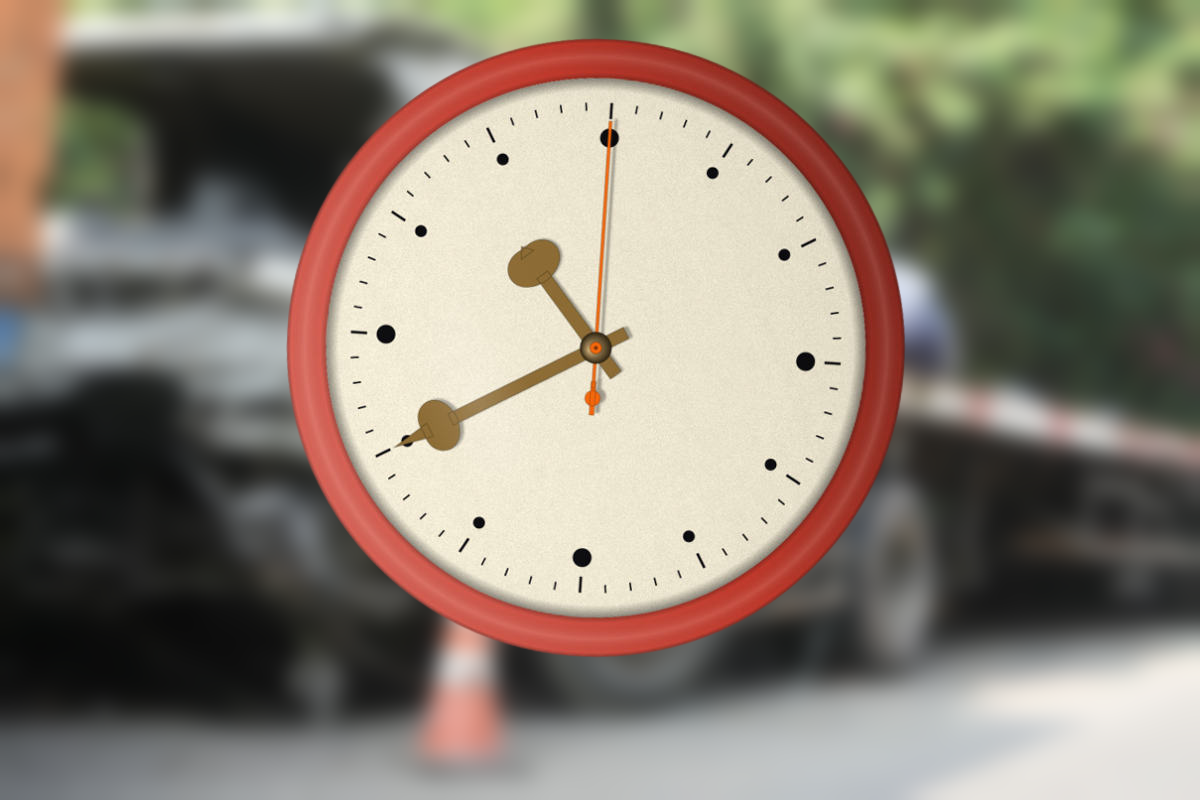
10:40:00
